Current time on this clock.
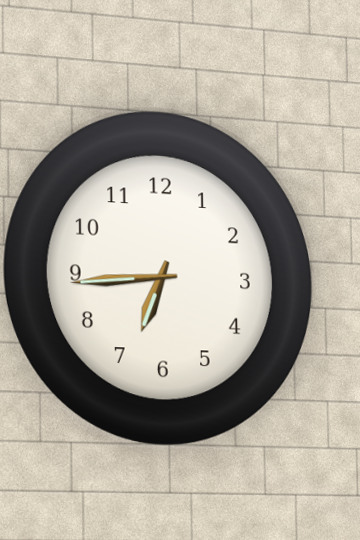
6:44
